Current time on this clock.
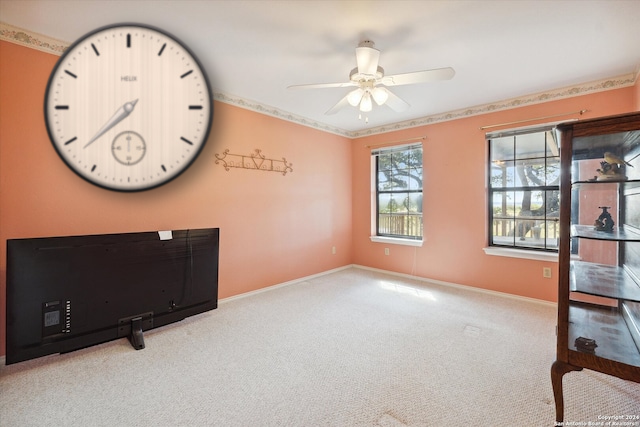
7:38
